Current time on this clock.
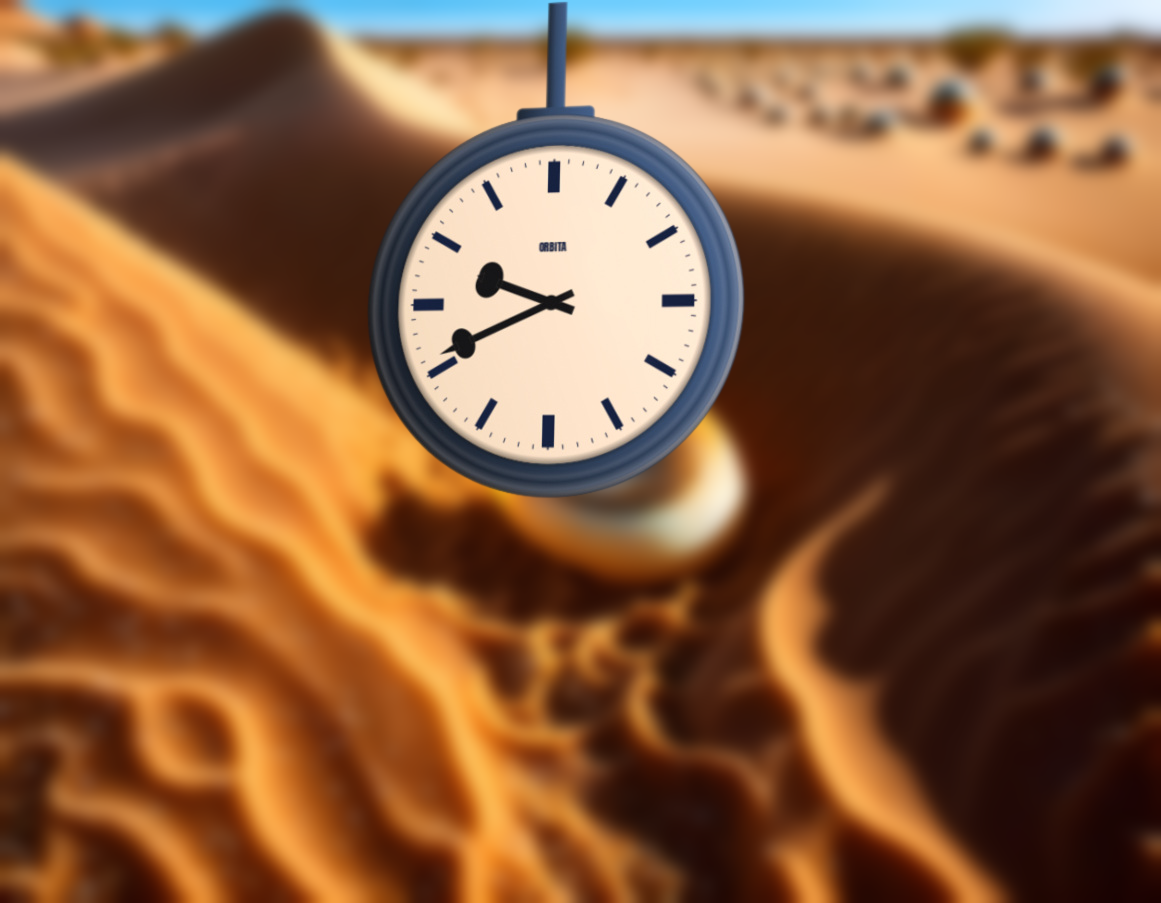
9:41
